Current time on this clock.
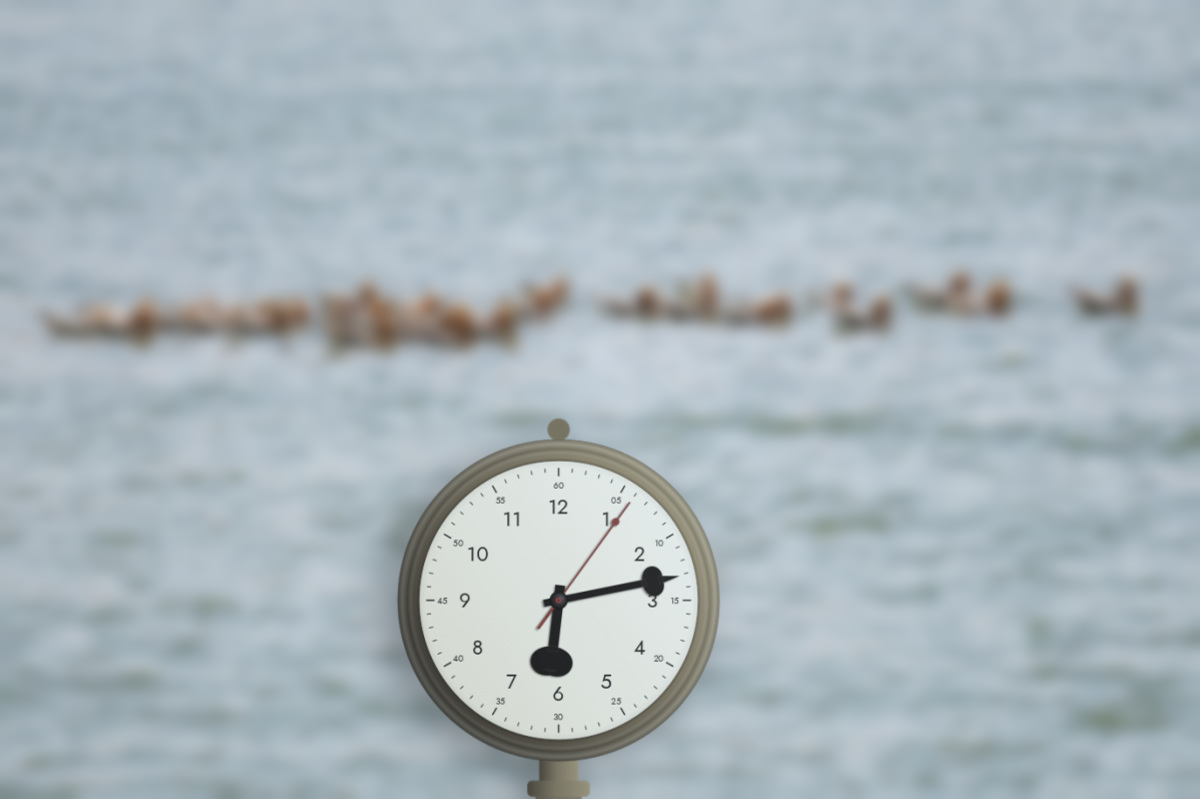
6:13:06
